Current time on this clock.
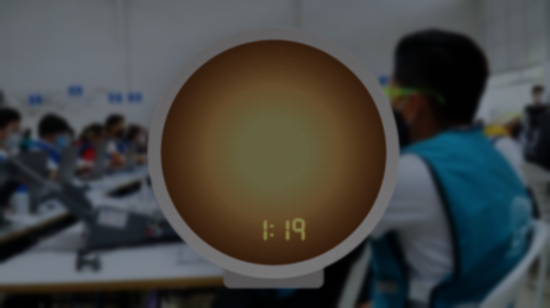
1:19
